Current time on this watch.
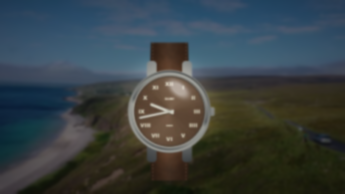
9:43
